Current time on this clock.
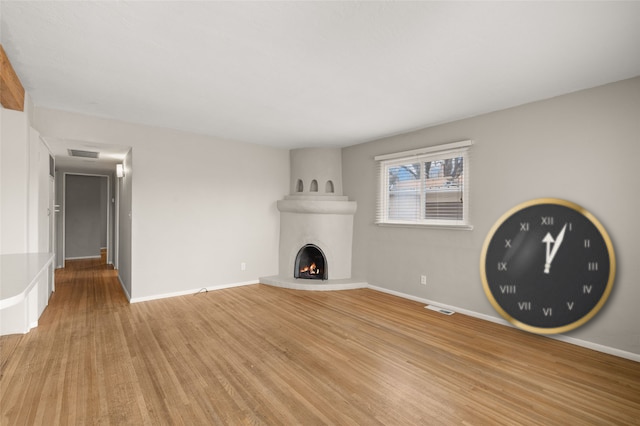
12:04
